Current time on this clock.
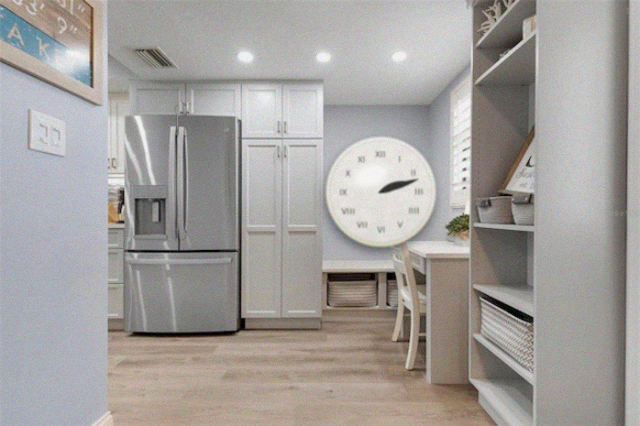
2:12
